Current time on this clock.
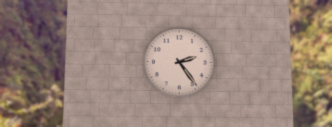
2:24
